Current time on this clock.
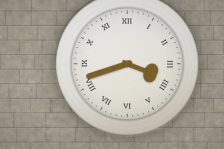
3:42
